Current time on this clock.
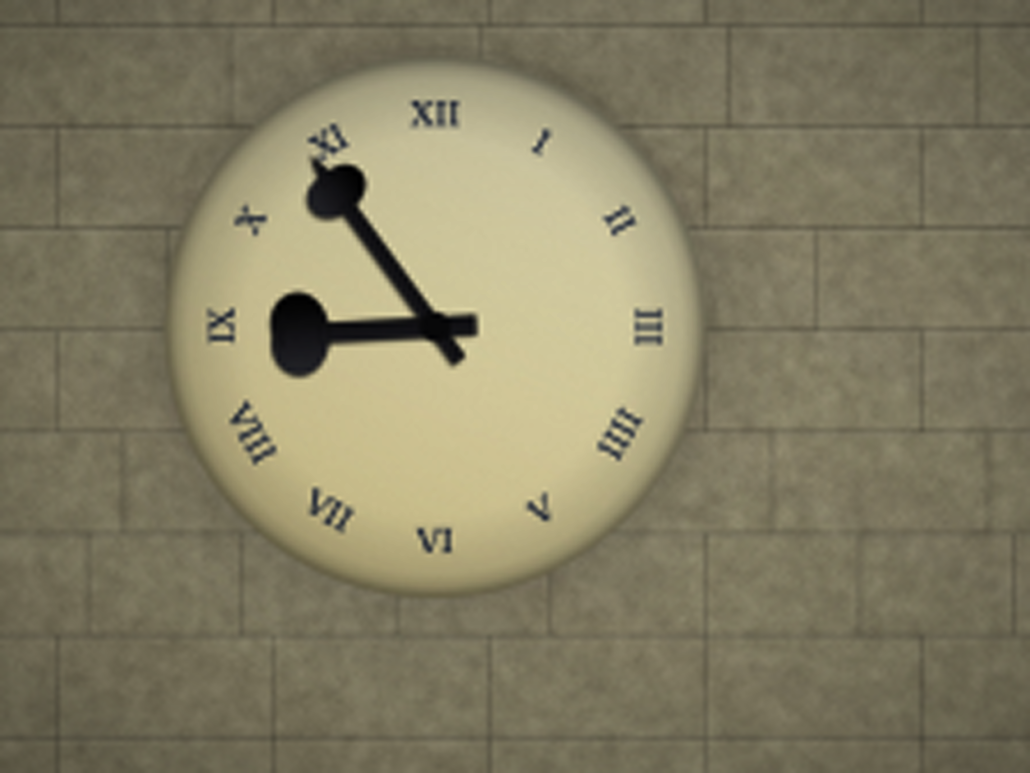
8:54
